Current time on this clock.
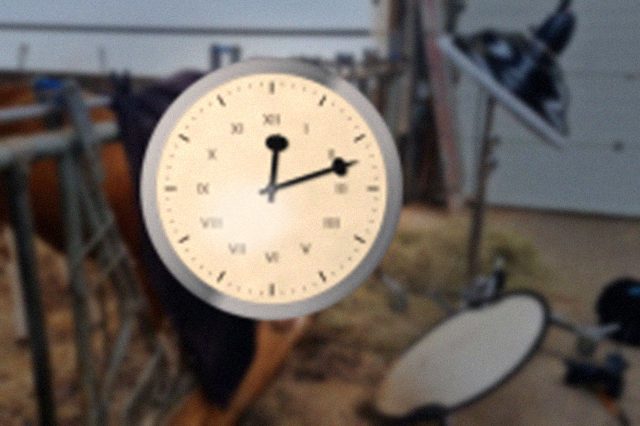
12:12
